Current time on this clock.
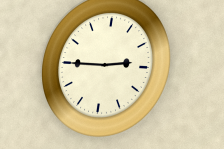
2:45
